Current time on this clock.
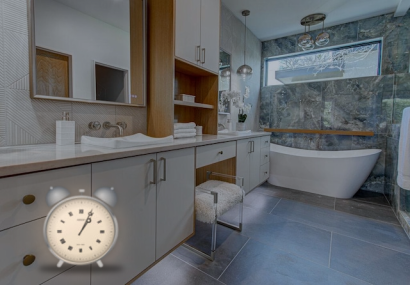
1:04
